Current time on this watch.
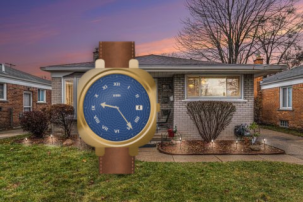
9:24
